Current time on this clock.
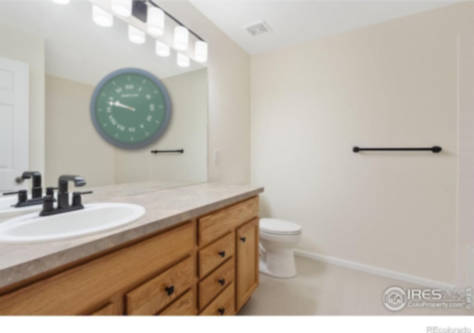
9:48
